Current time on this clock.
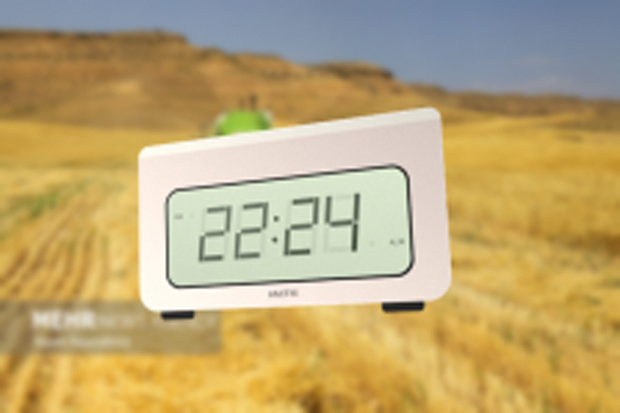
22:24
